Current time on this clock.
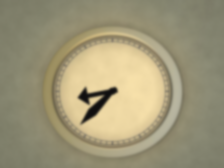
8:37
